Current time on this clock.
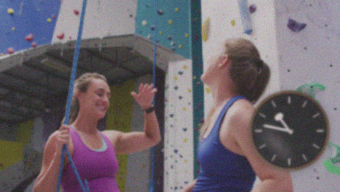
10:47
